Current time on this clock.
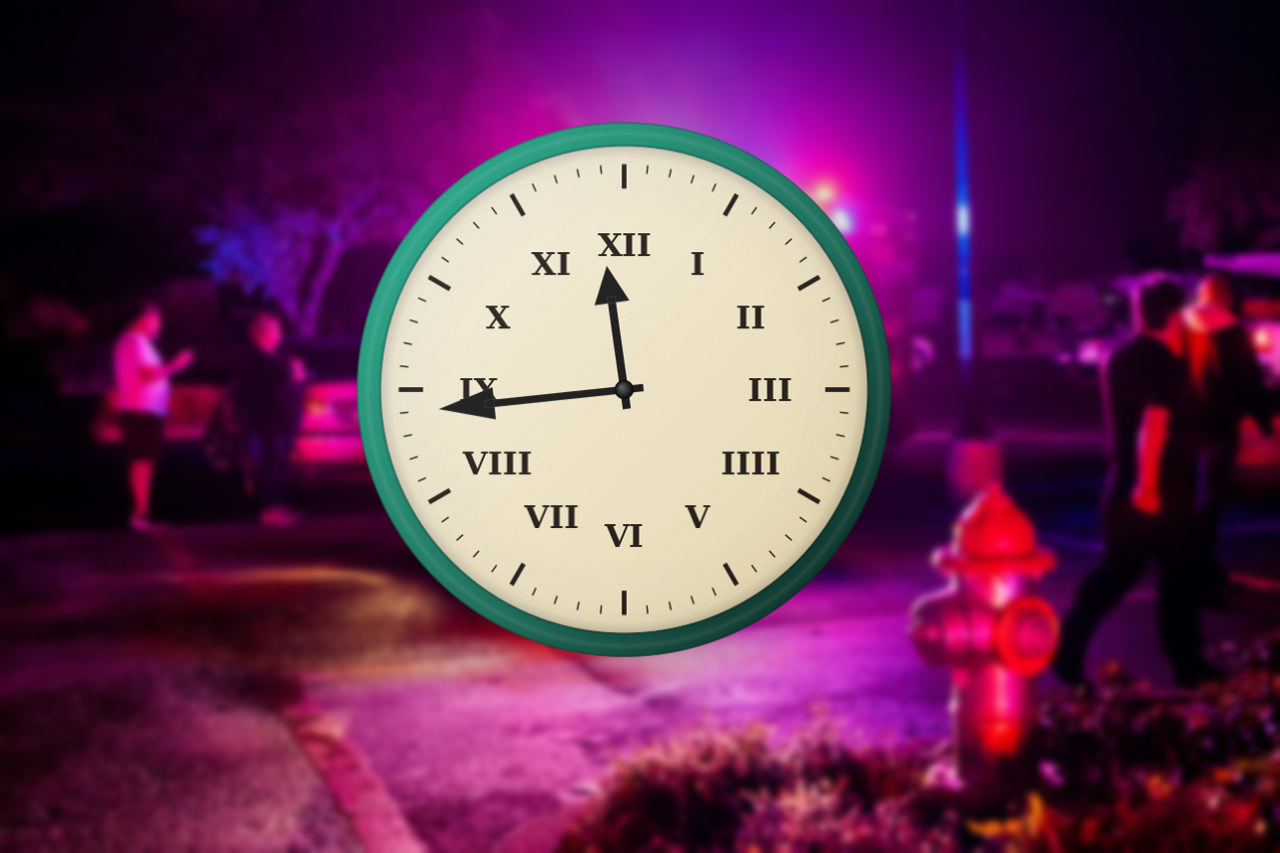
11:44
